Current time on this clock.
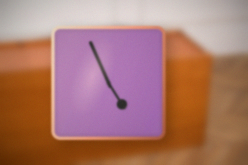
4:56
